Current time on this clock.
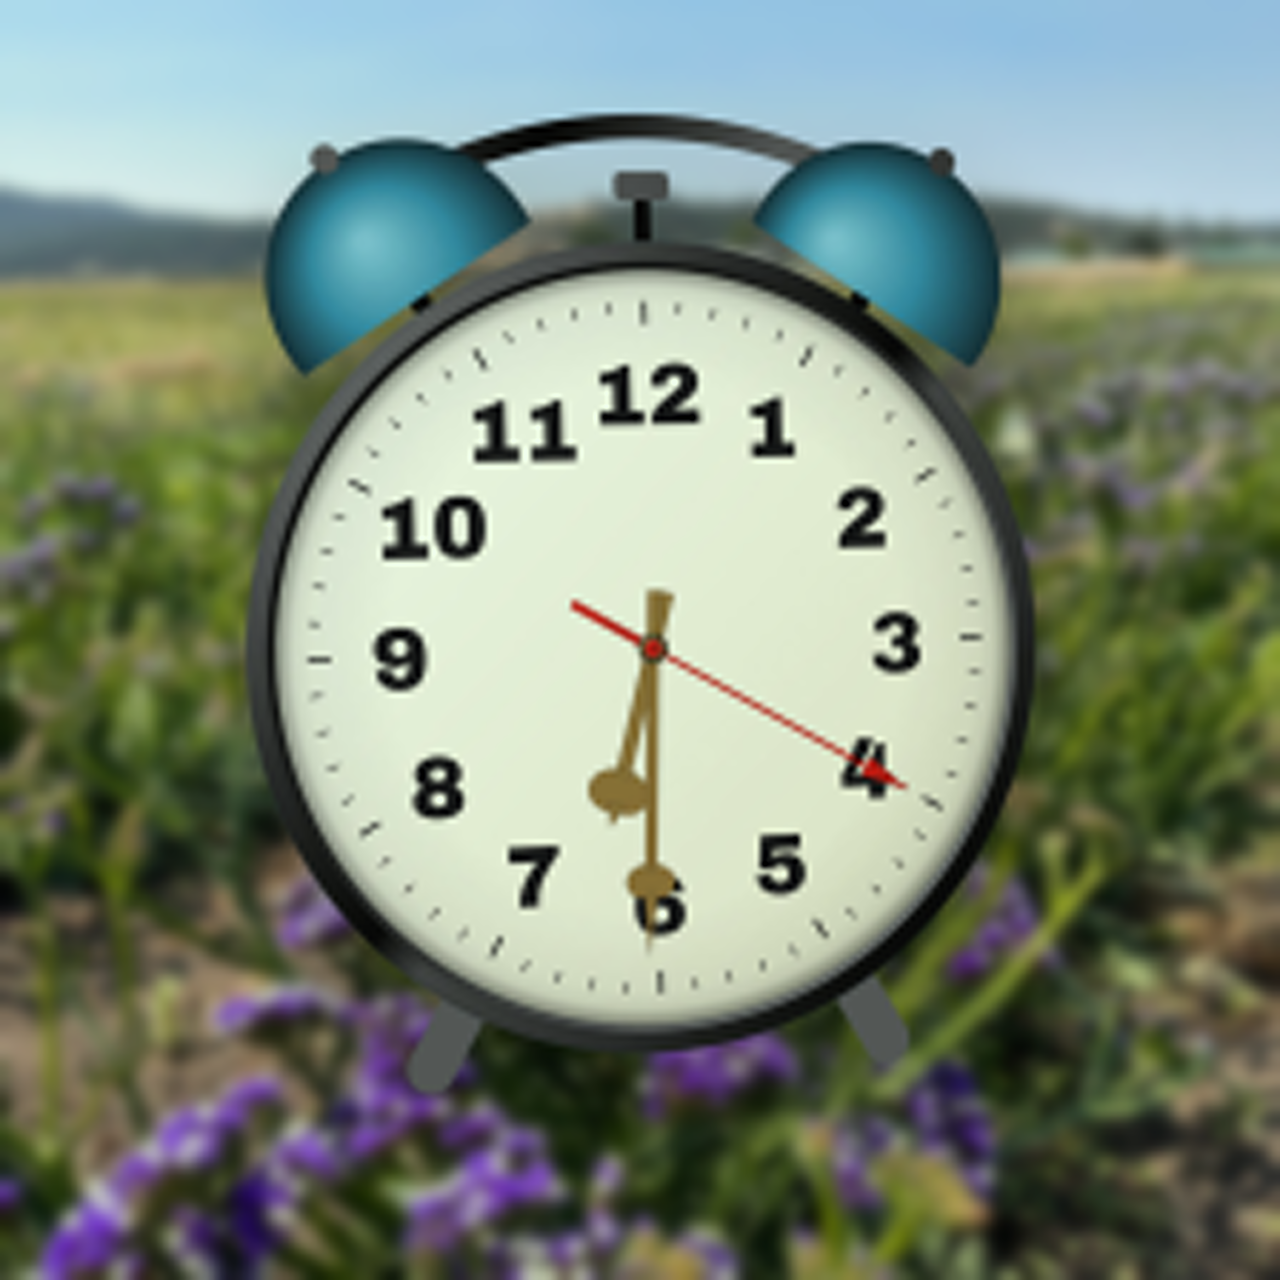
6:30:20
